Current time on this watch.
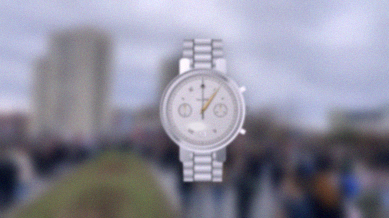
1:06
